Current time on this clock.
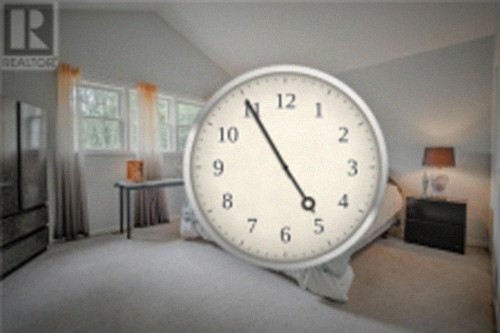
4:55
